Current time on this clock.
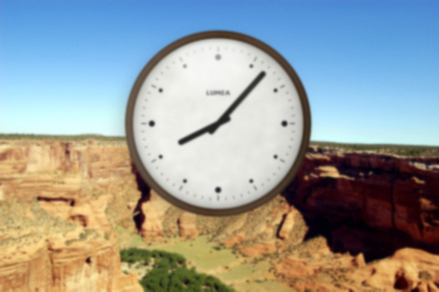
8:07
